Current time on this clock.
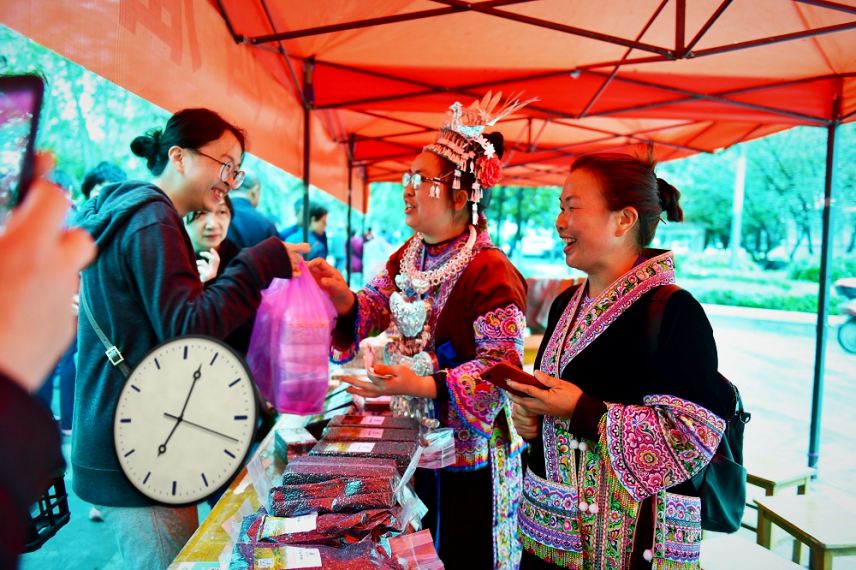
7:03:18
